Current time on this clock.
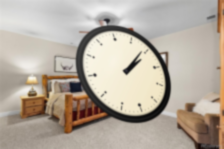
2:09
